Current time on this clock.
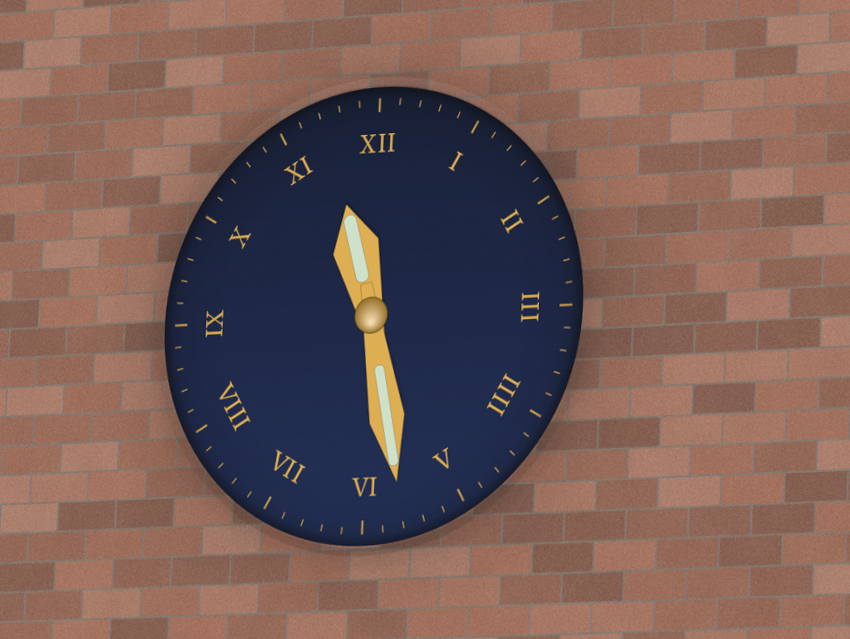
11:28
